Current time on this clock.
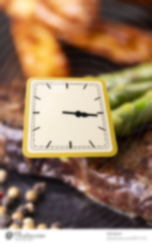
3:16
